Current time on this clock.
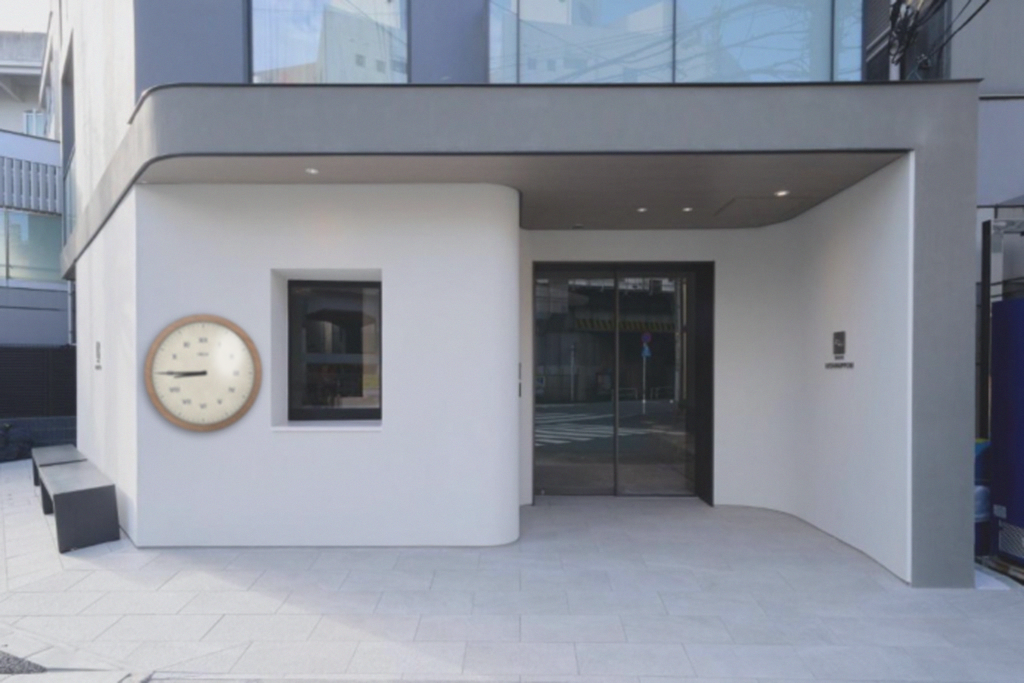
8:45
